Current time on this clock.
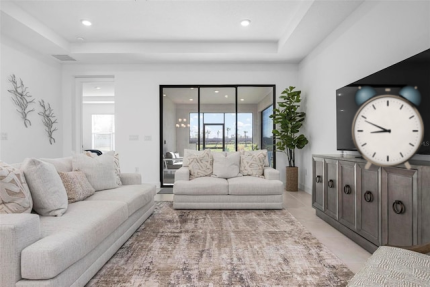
8:49
